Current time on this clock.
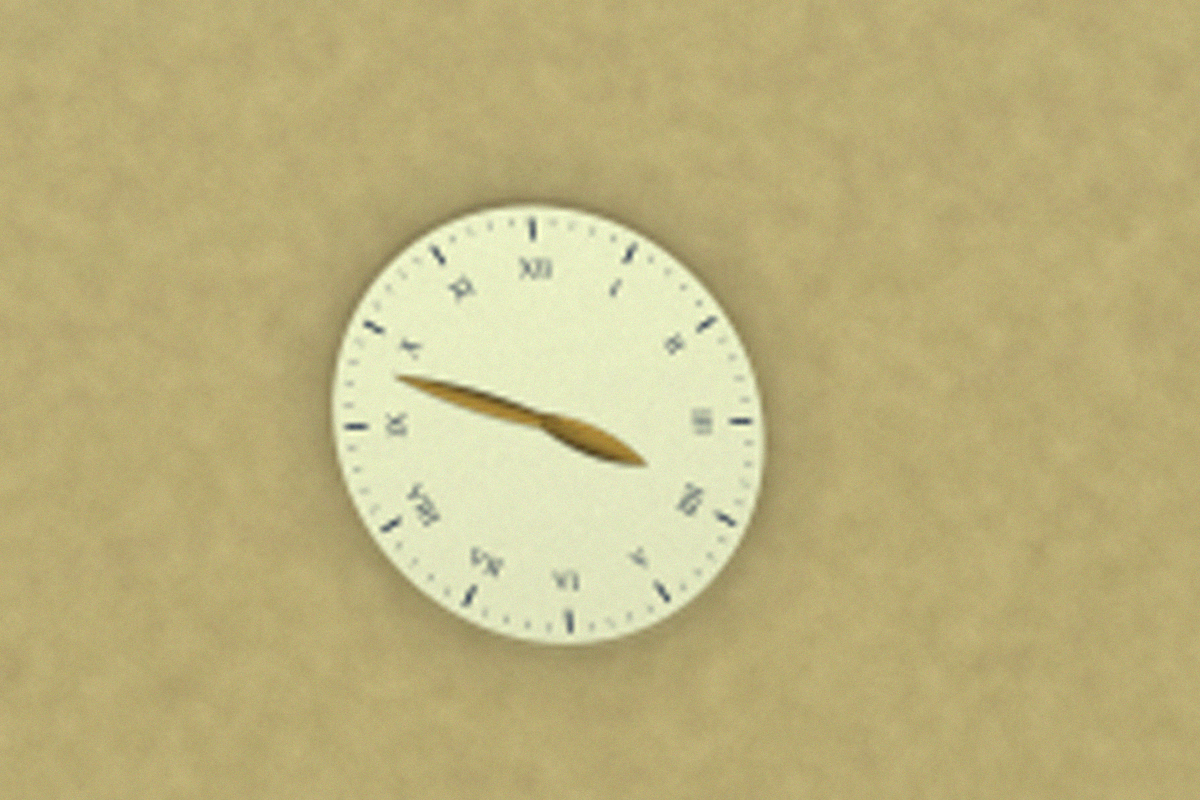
3:48
